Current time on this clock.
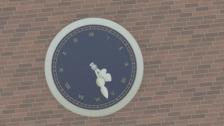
4:27
